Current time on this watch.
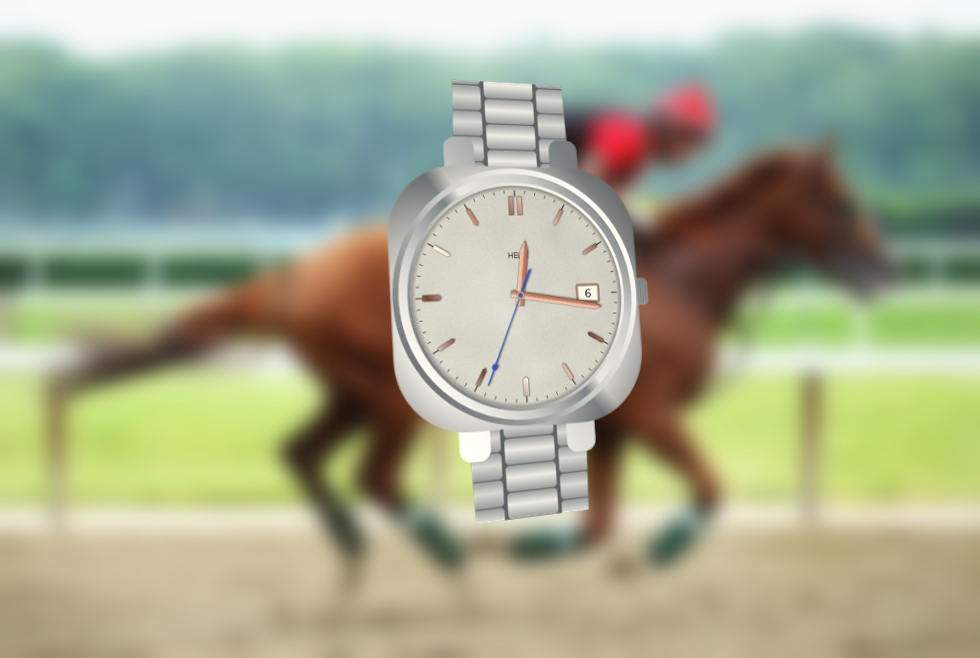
12:16:34
